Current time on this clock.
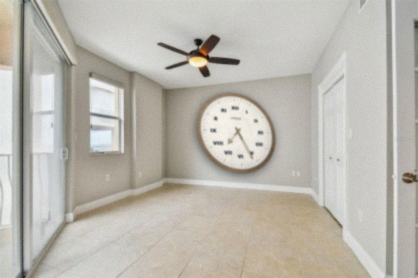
7:26
